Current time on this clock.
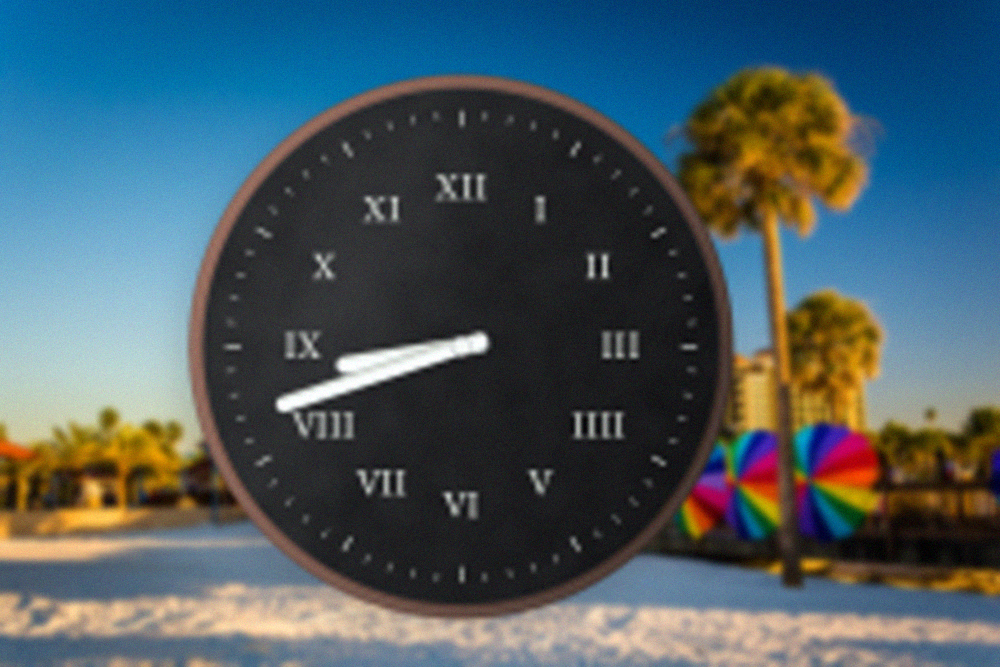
8:42
